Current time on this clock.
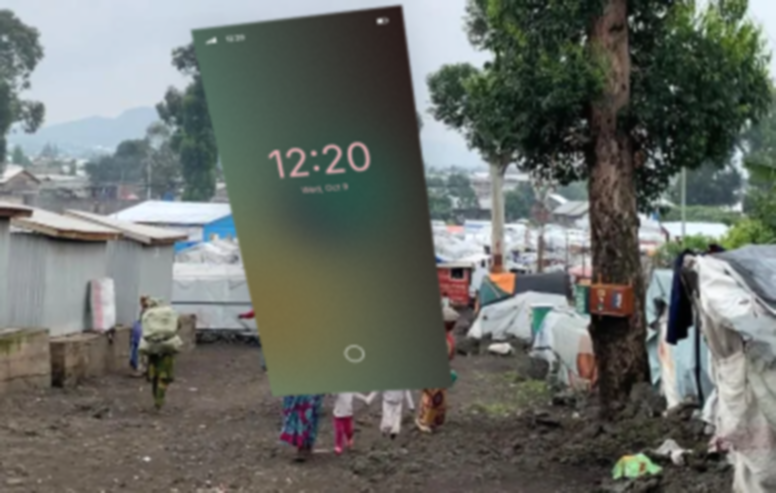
12:20
